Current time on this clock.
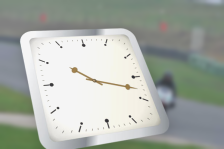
10:18
